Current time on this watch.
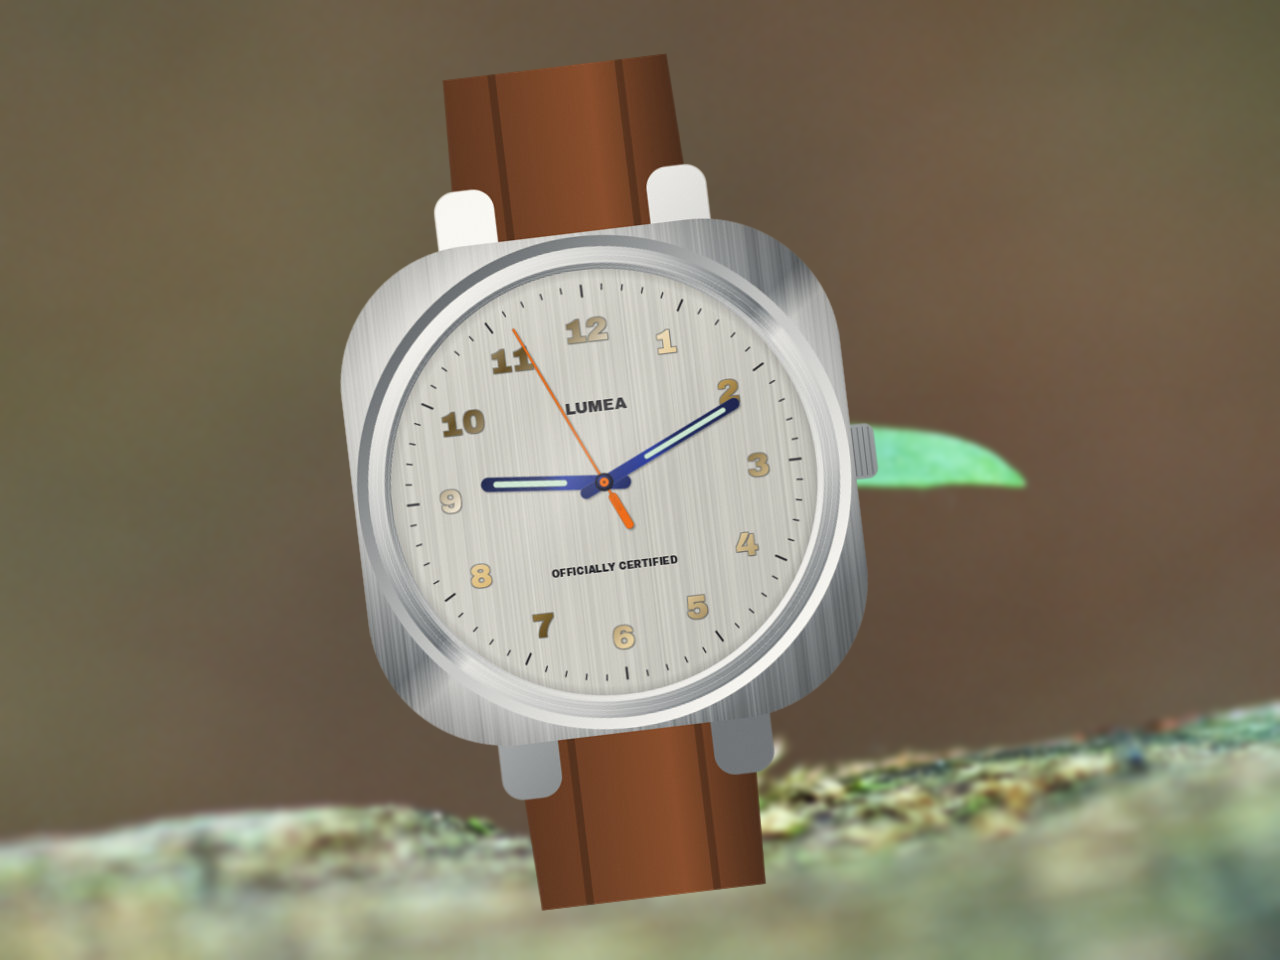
9:10:56
